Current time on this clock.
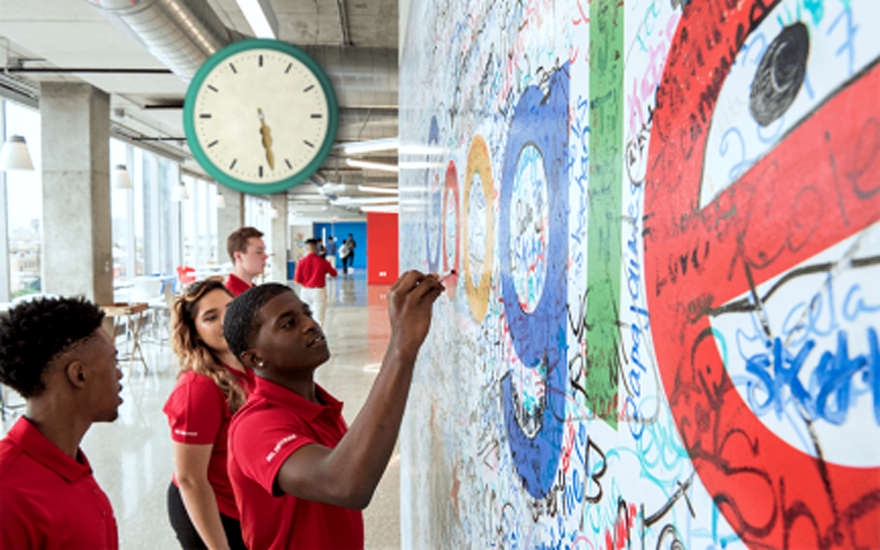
5:28
